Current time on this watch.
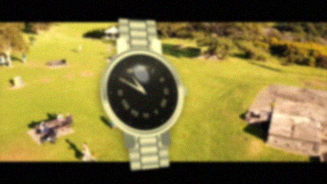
10:50
